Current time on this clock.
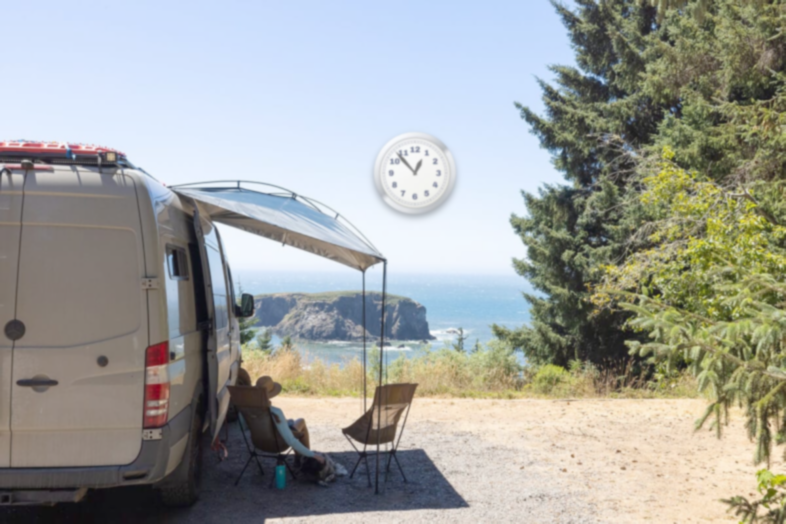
12:53
